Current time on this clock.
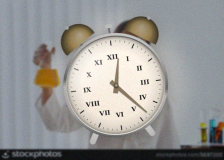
12:23
